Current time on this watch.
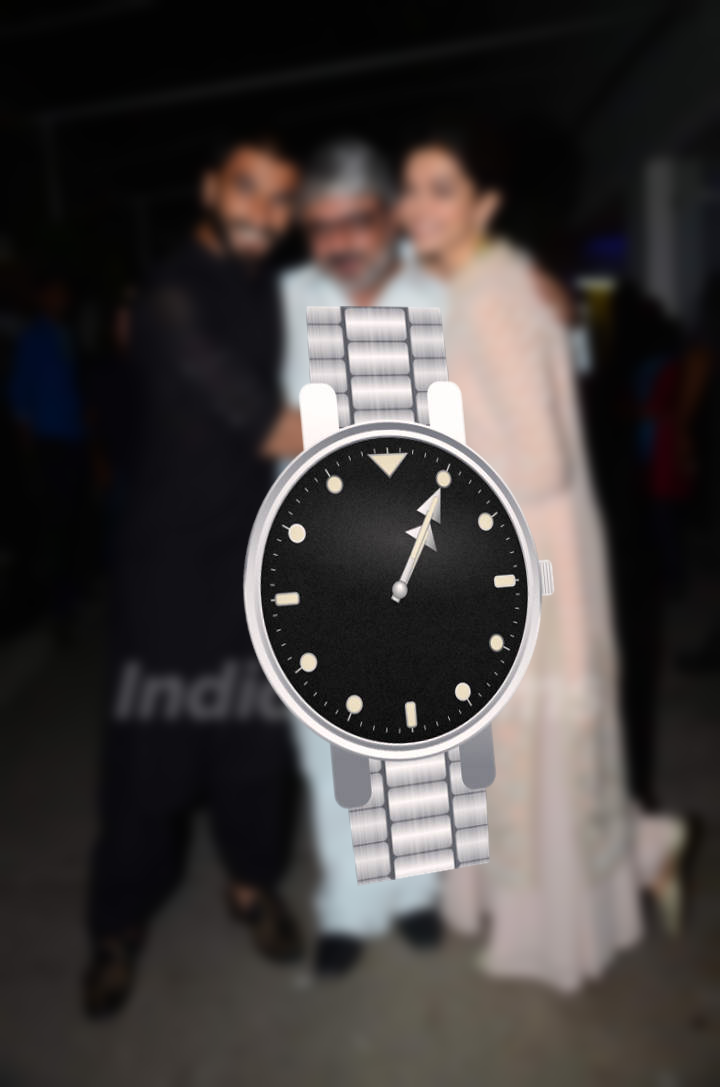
1:05
